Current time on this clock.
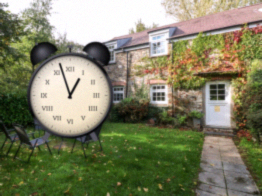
12:57
